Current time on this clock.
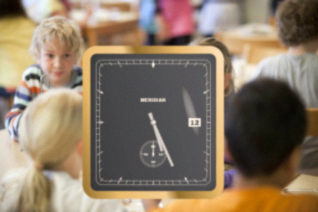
5:26
